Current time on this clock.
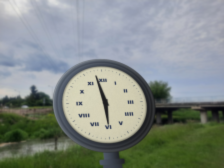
5:58
